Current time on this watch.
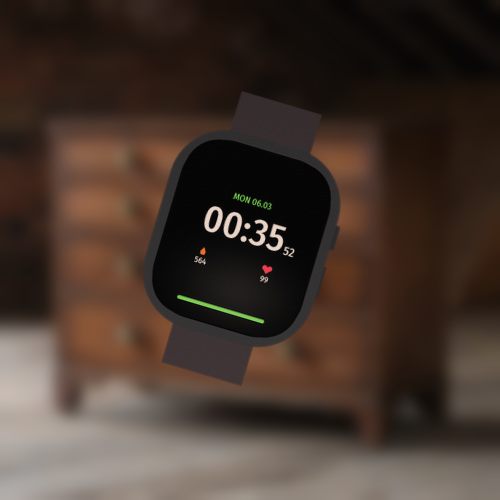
0:35:52
